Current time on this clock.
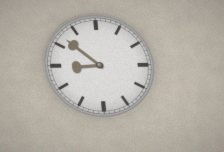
8:52
